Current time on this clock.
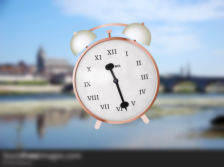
11:28
